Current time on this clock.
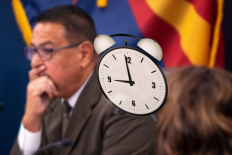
8:59
